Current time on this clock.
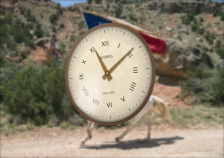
11:09
